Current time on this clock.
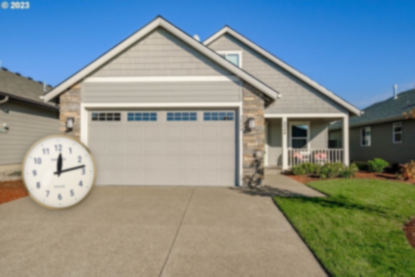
12:13
